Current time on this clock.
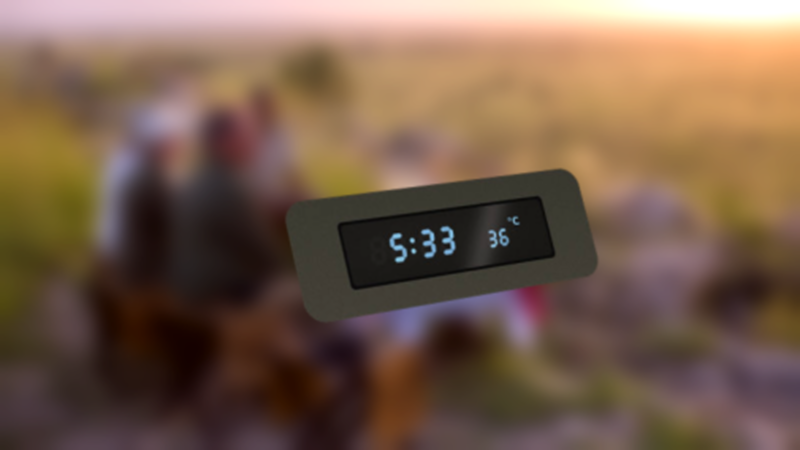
5:33
